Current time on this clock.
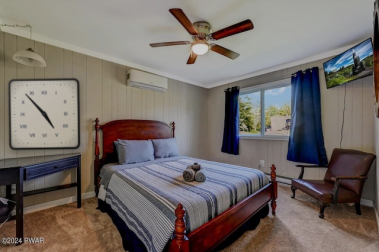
4:53
